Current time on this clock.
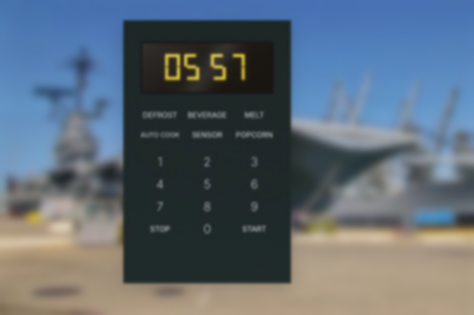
5:57
